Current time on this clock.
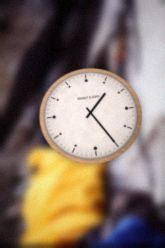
1:25
